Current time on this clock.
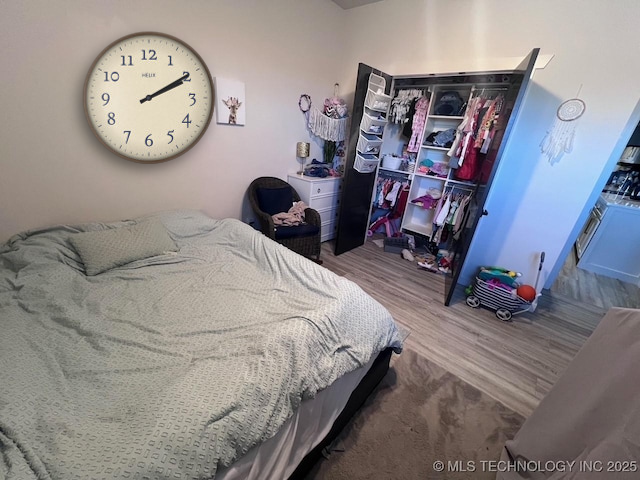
2:10
